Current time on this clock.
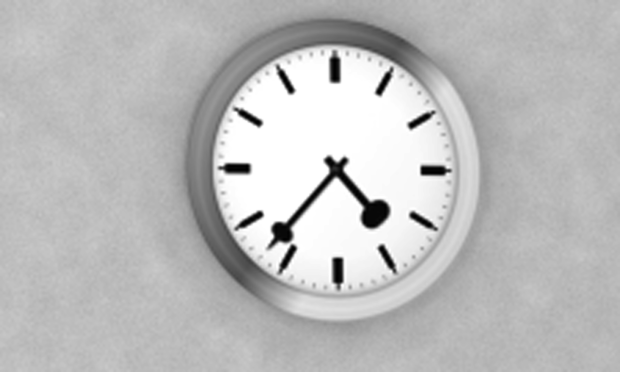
4:37
